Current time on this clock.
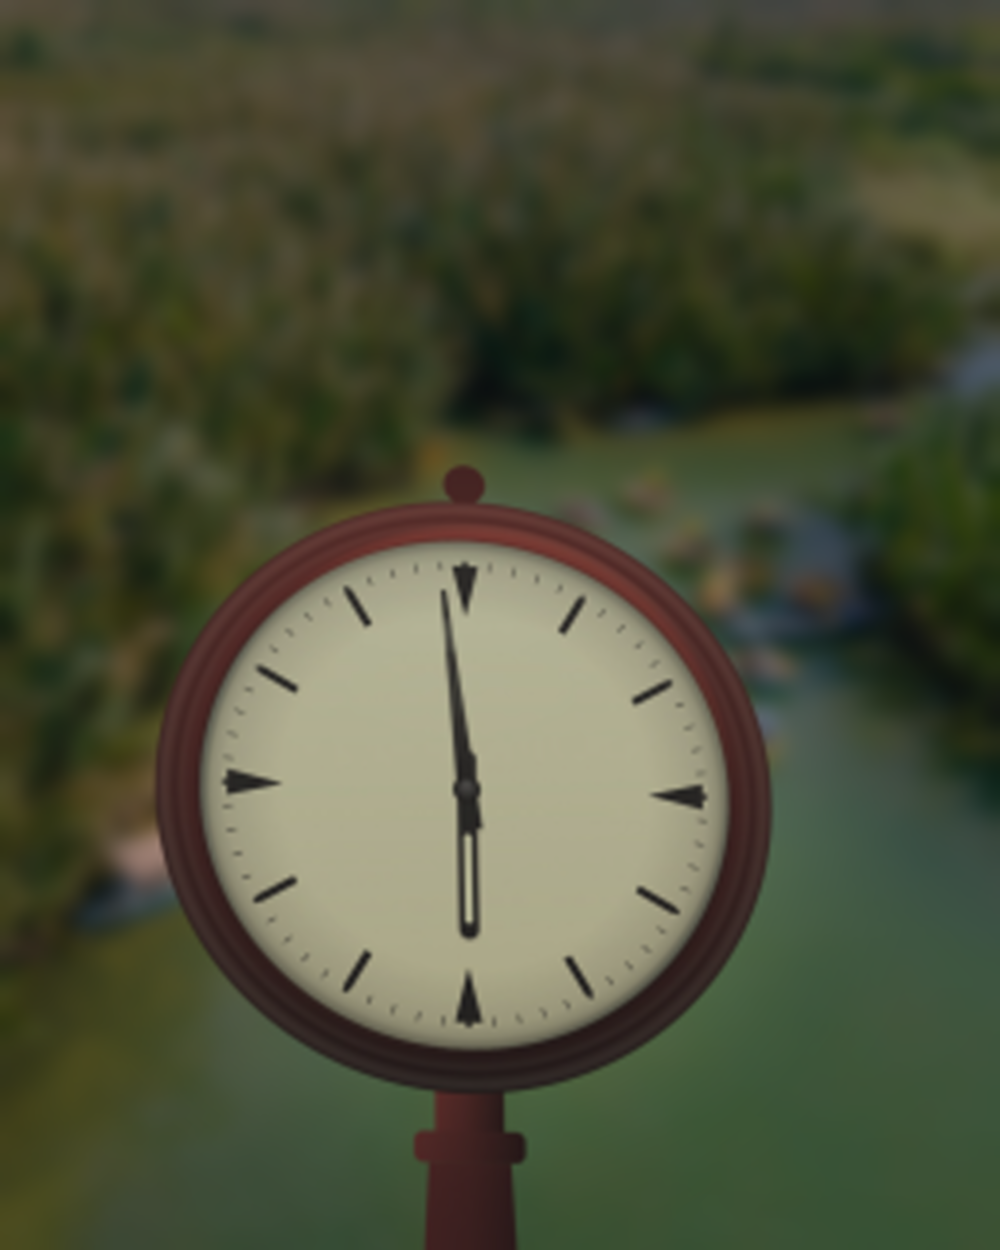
5:59
